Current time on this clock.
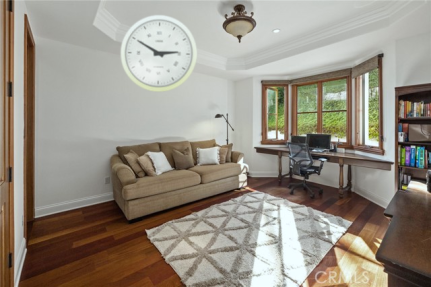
2:50
